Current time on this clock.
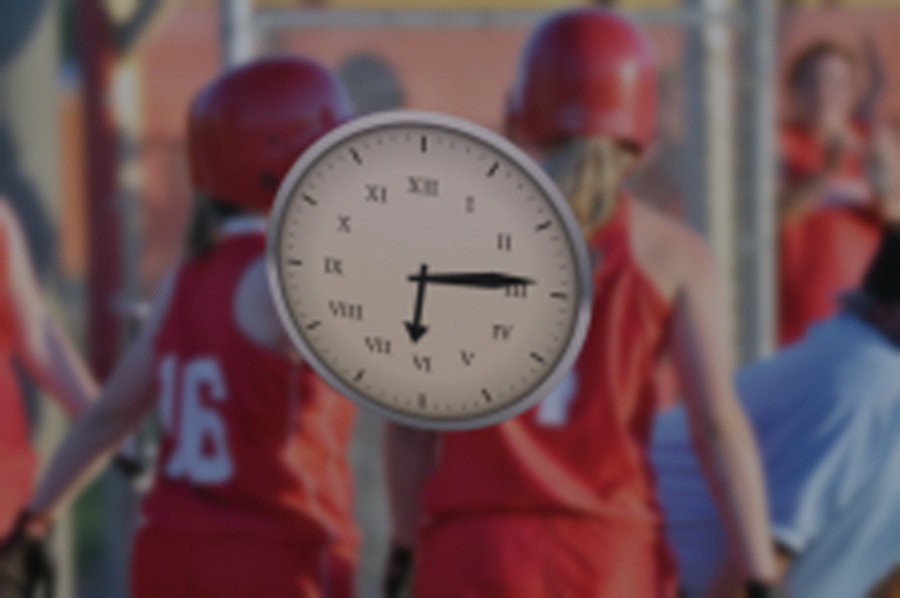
6:14
